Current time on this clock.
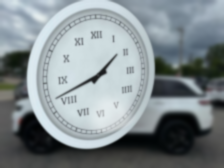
1:42
